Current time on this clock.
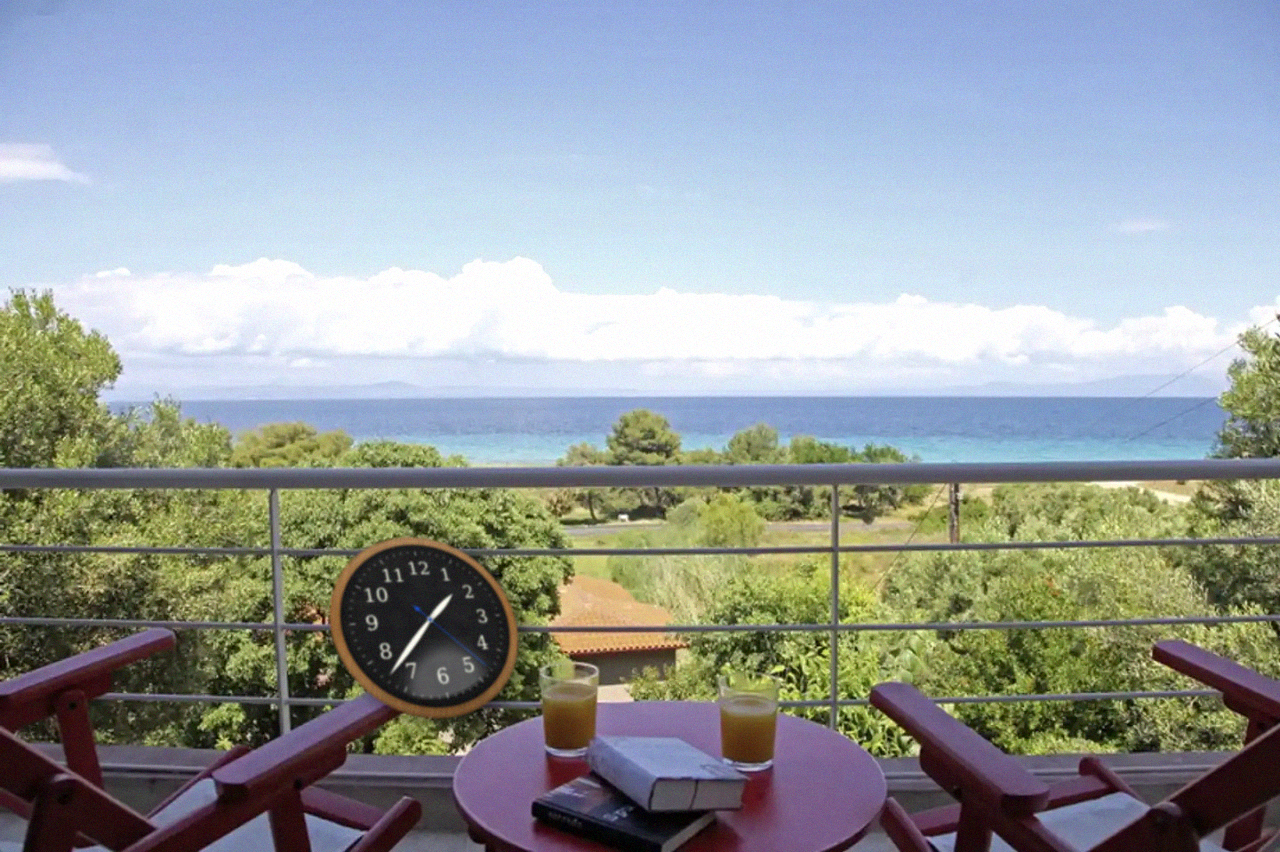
1:37:23
